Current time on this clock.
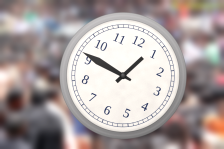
12:46
